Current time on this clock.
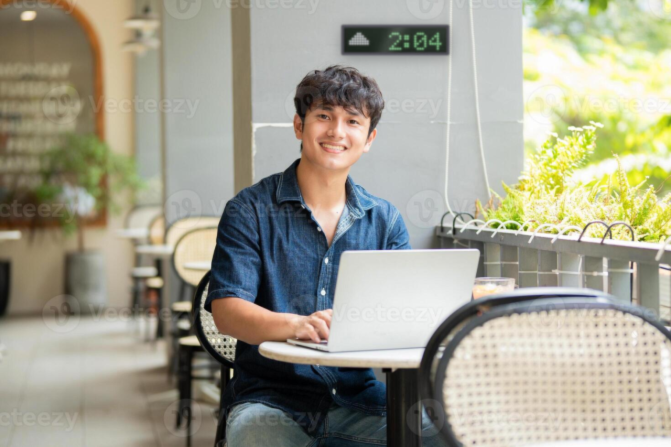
2:04
